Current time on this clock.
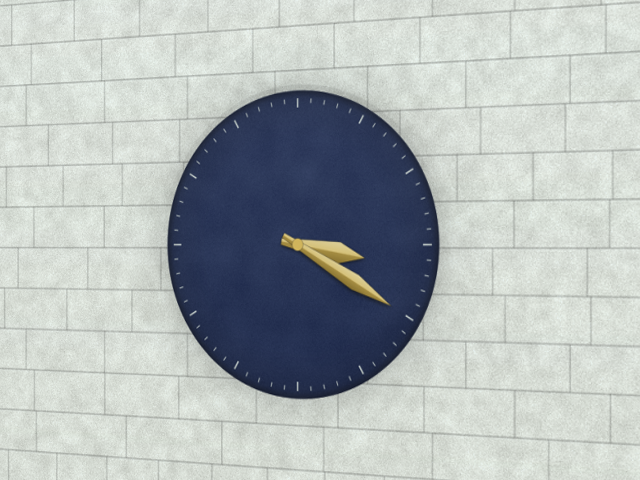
3:20
